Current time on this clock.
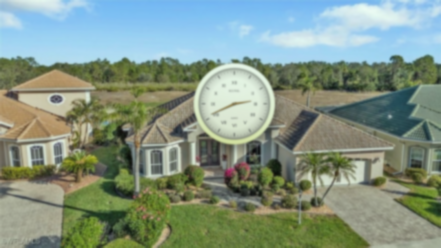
2:41
